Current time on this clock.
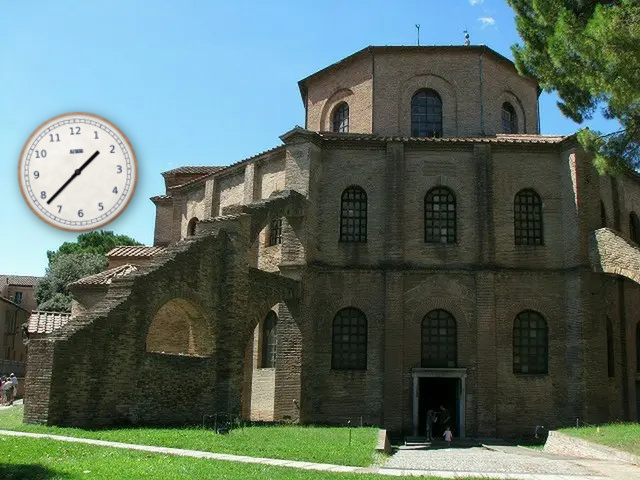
1:38
